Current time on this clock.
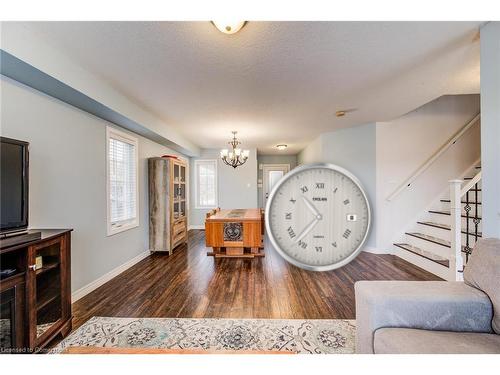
10:37
